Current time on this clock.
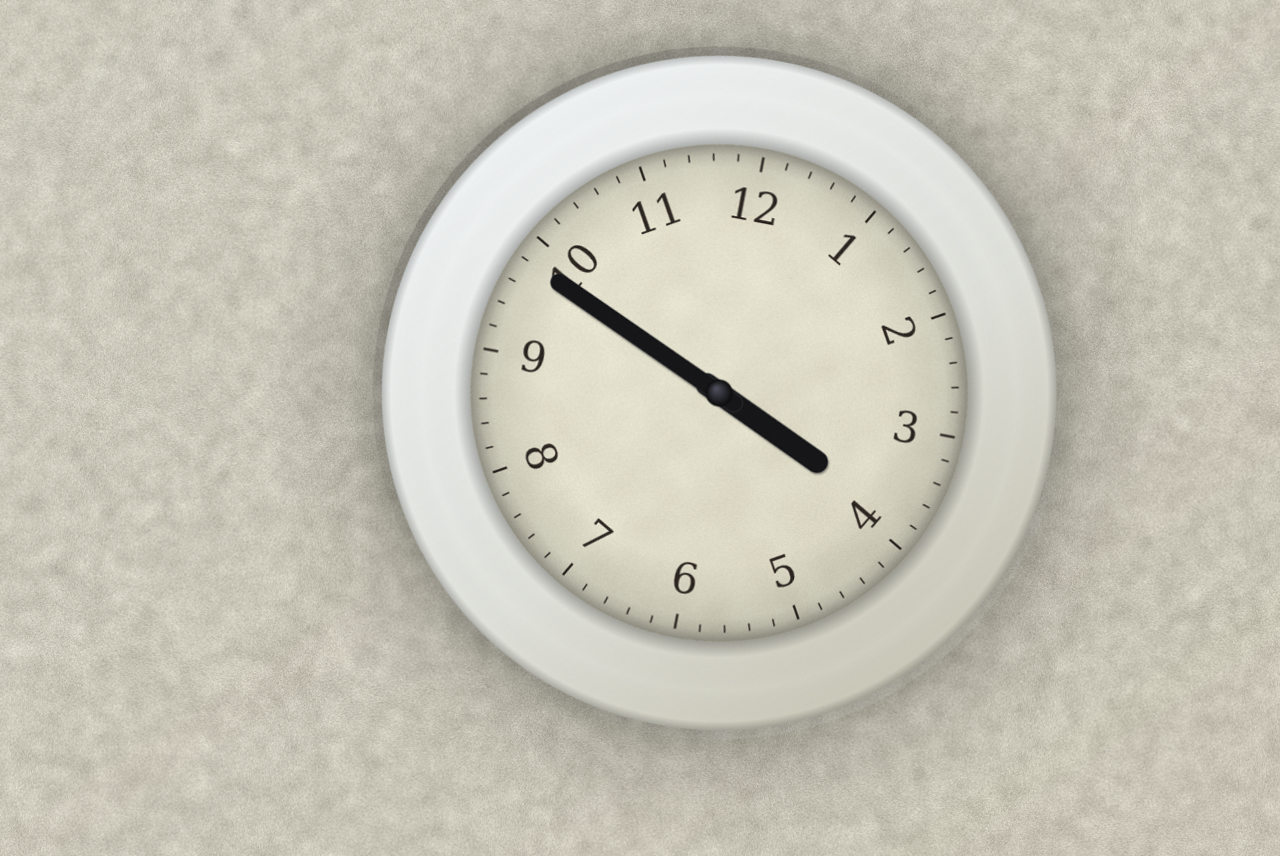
3:49
